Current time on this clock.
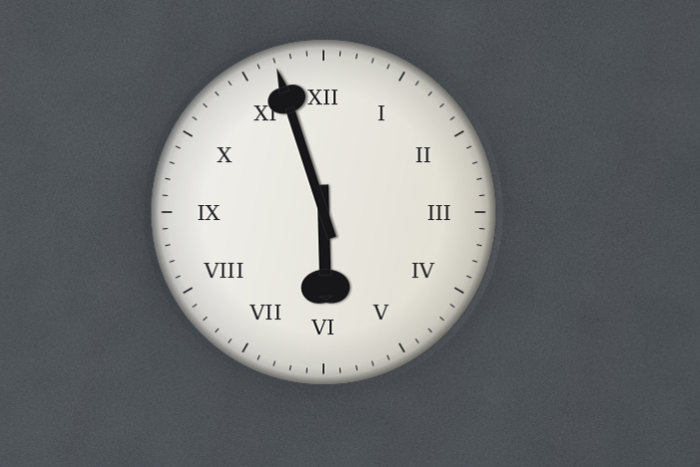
5:57
